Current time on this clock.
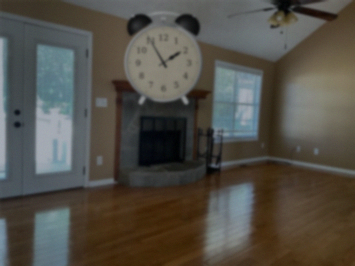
1:55
